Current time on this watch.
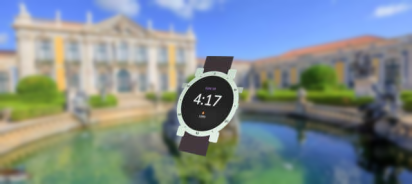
4:17
